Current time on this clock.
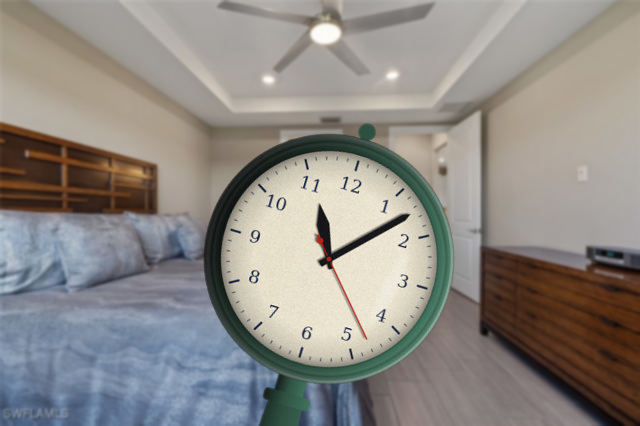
11:07:23
